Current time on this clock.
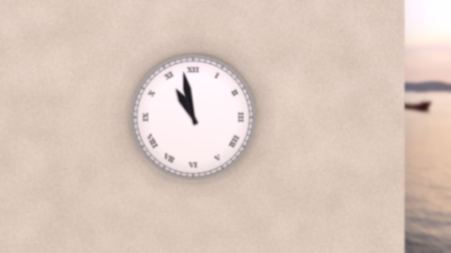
10:58
